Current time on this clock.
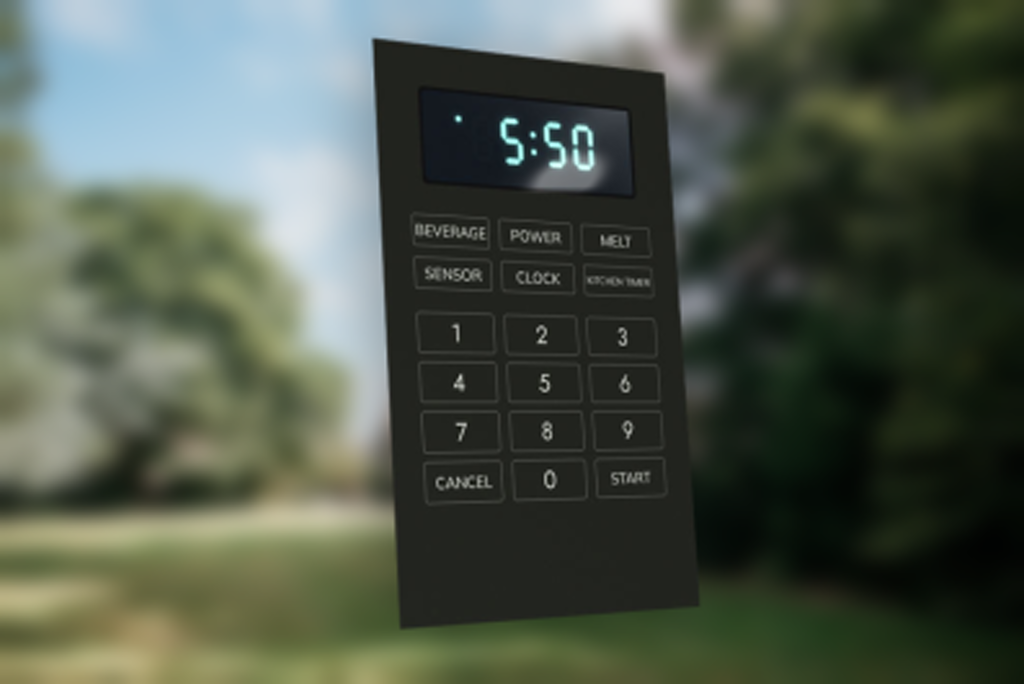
5:50
